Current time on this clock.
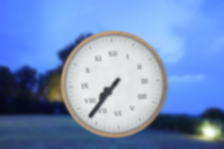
7:37
